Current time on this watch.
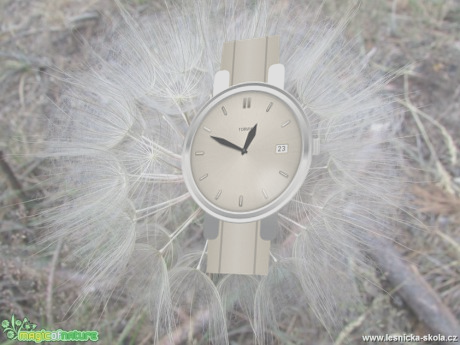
12:49
